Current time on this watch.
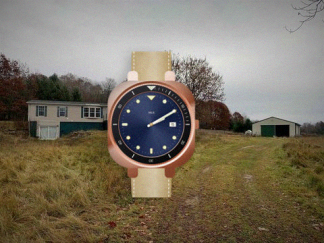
2:10
